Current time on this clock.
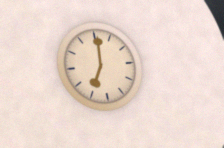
7:01
